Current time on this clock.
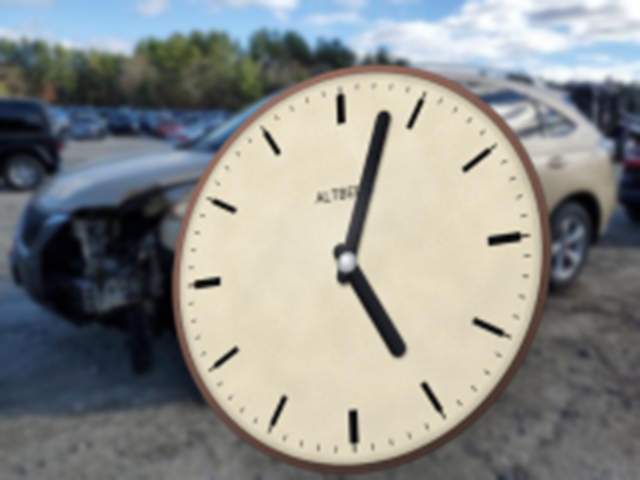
5:03
